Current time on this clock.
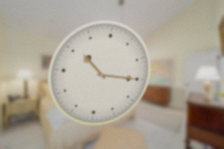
10:15
